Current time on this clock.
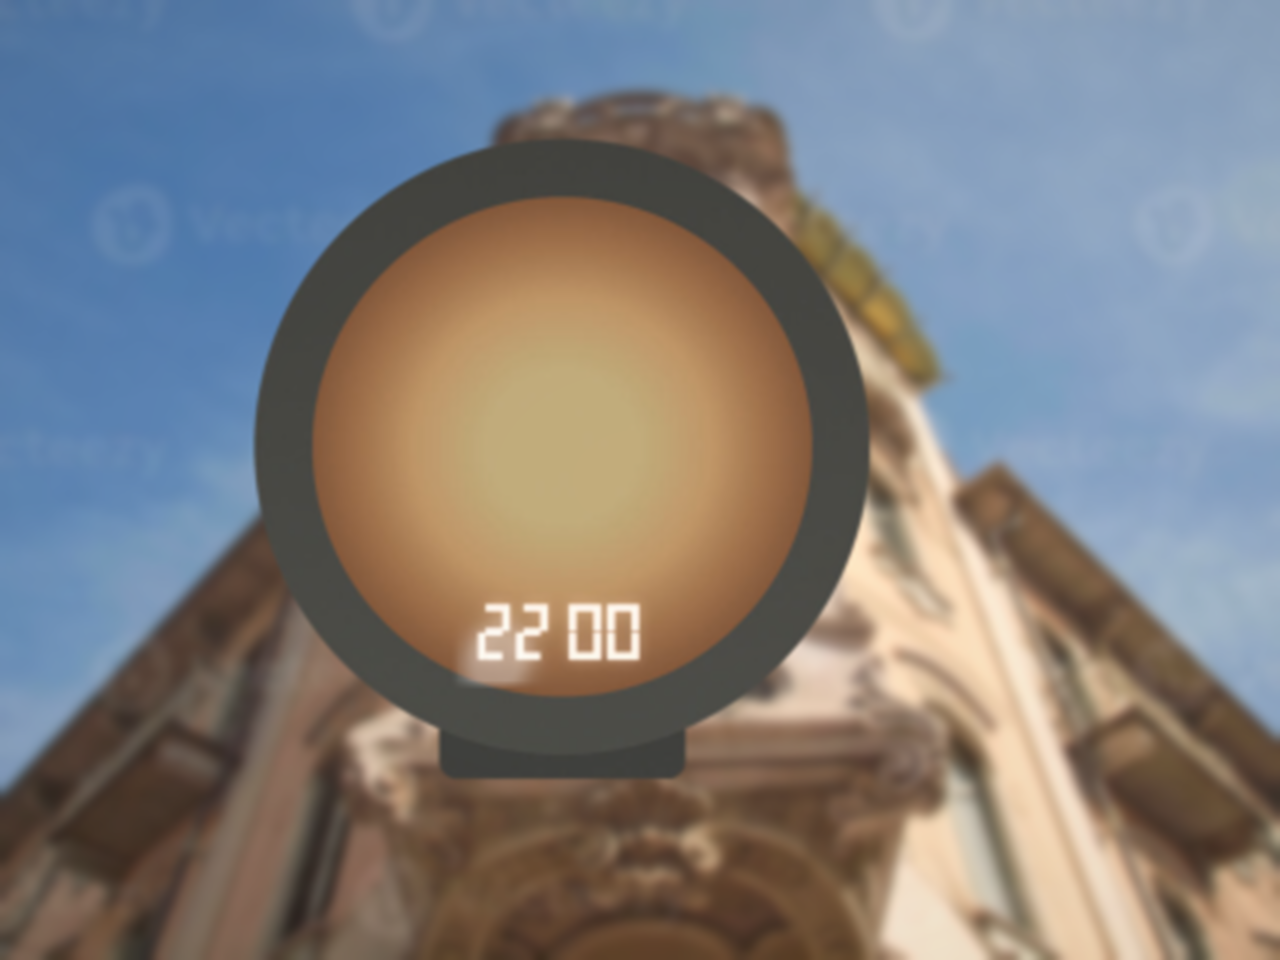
22:00
